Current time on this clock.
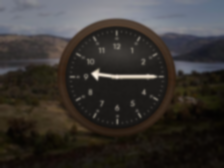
9:15
